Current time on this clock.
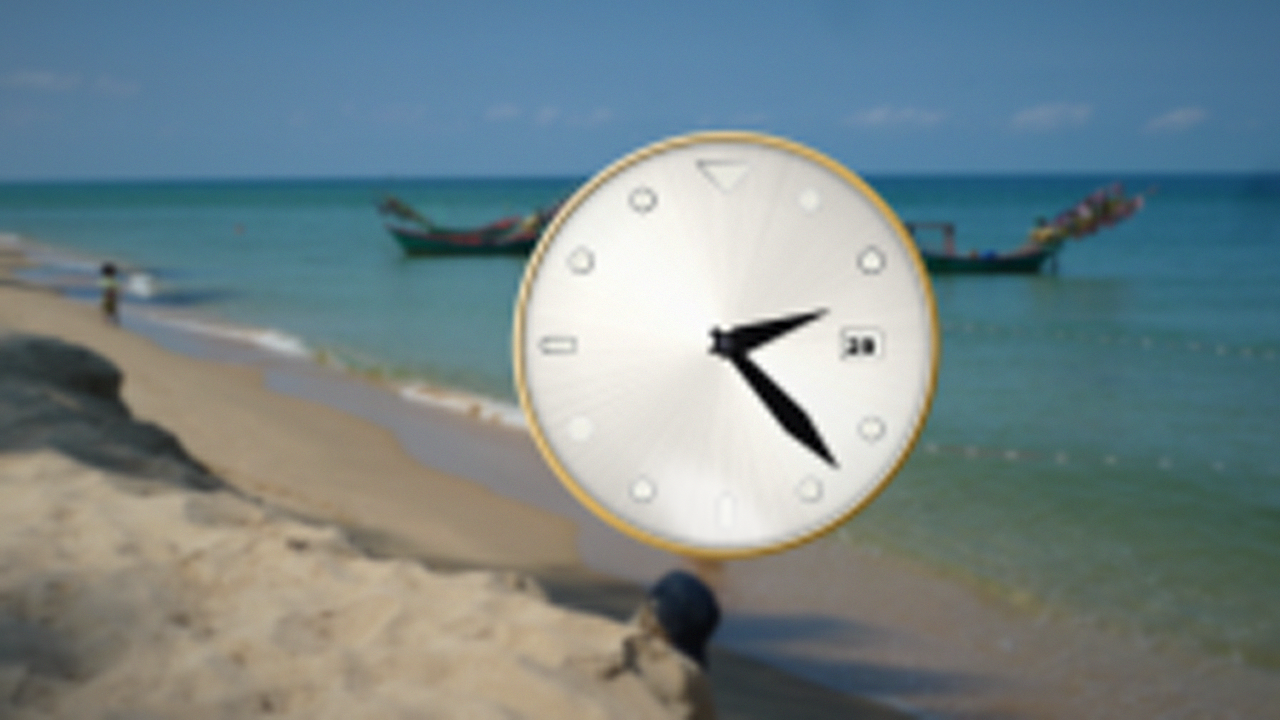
2:23
